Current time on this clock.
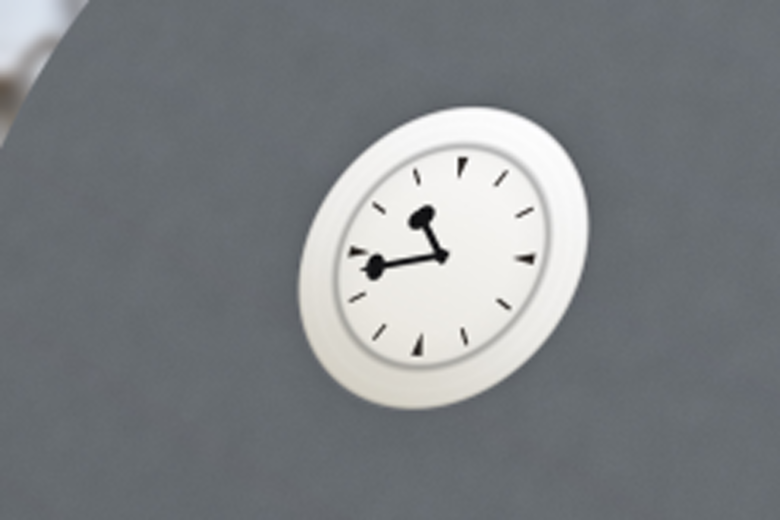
10:43
